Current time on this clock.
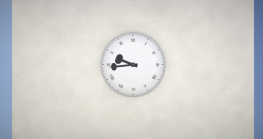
9:44
